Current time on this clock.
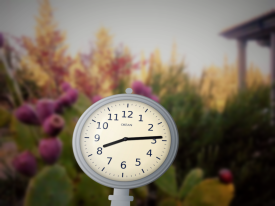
8:14
